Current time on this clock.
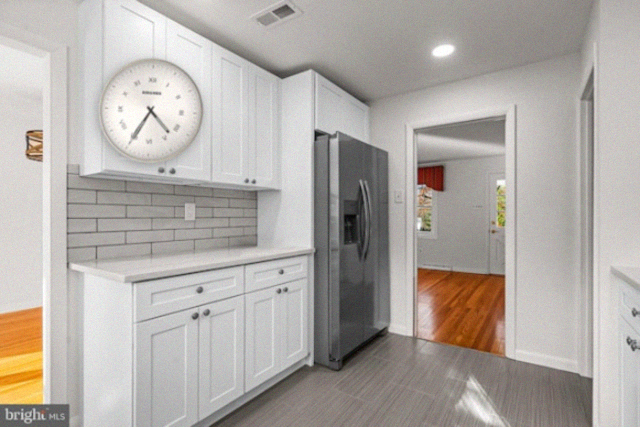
4:35
